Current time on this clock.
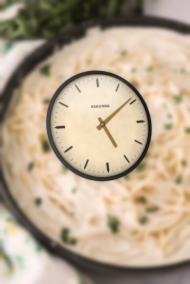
5:09
